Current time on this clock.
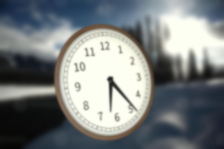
6:24
